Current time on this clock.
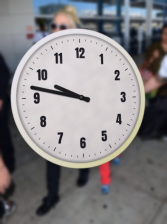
9:47
